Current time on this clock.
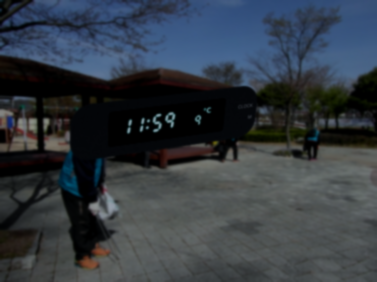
11:59
